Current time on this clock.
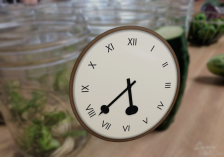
5:38
